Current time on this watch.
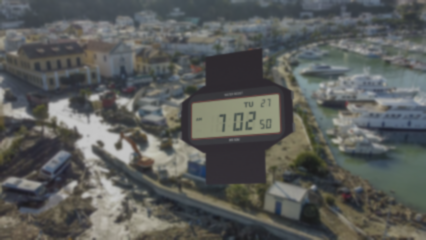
7:02
